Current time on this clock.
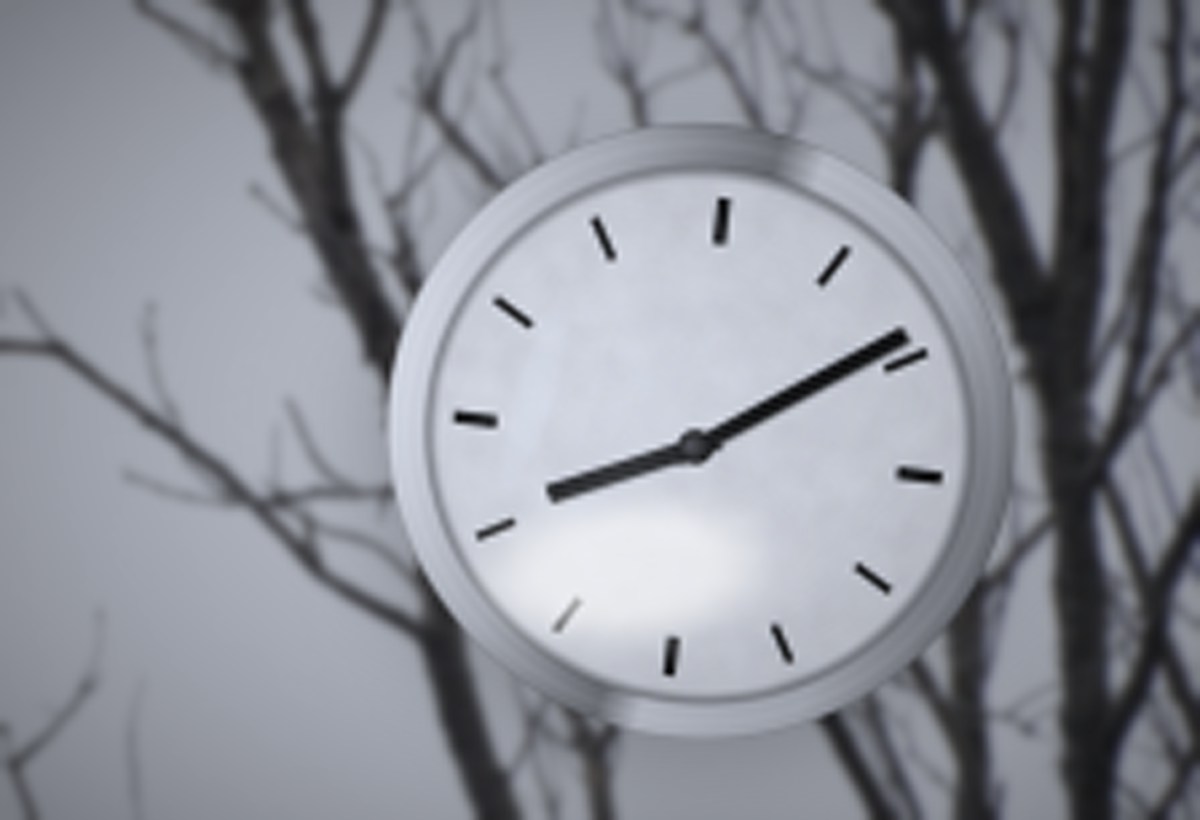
8:09
